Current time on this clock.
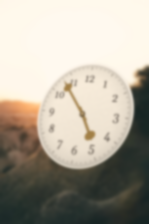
4:53
